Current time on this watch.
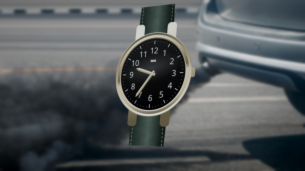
9:36
